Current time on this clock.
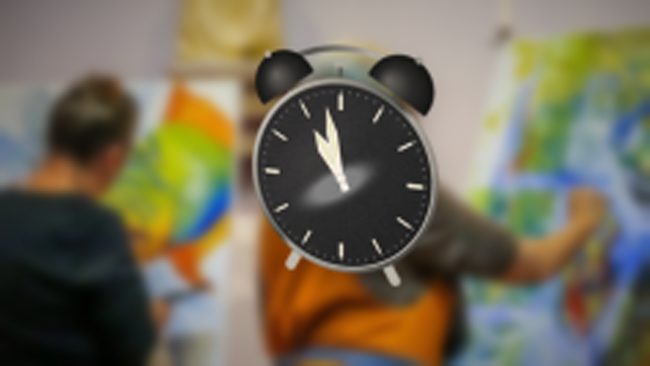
10:58
